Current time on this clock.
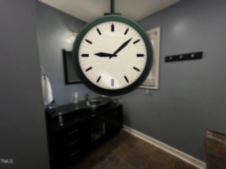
9:08
